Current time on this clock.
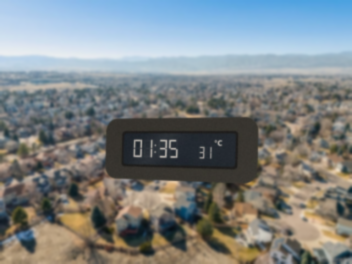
1:35
